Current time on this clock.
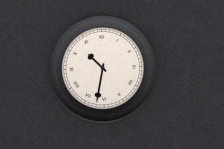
10:32
